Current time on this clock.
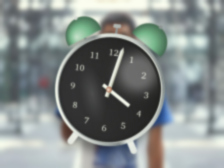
4:02
